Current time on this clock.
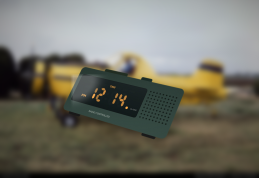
12:14
